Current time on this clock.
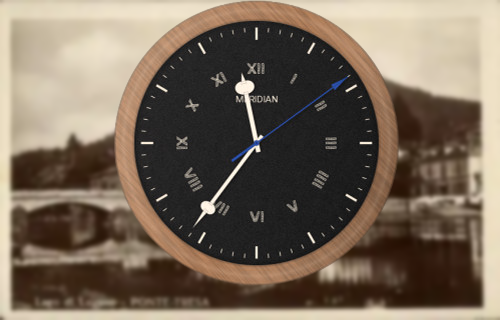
11:36:09
